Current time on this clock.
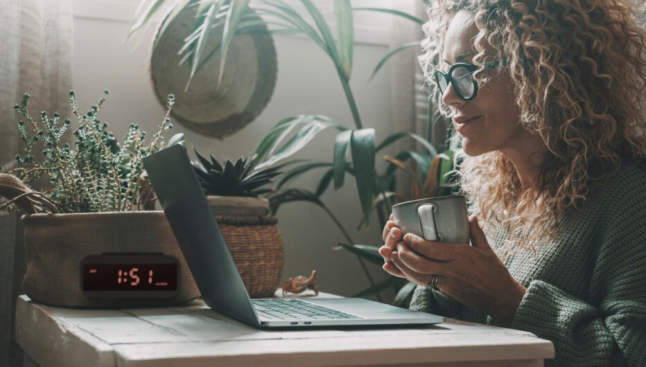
1:51
